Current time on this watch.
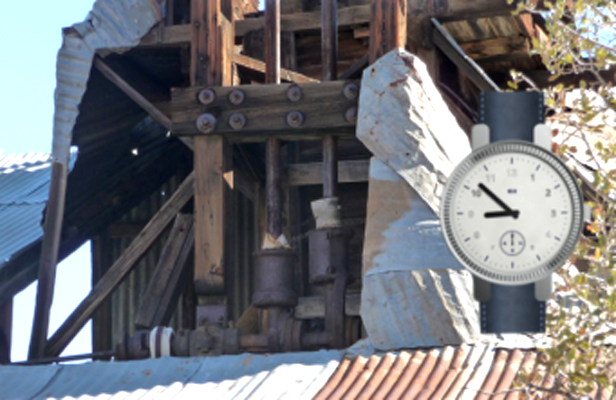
8:52
